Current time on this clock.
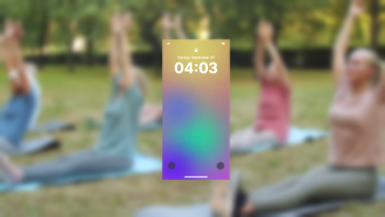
4:03
